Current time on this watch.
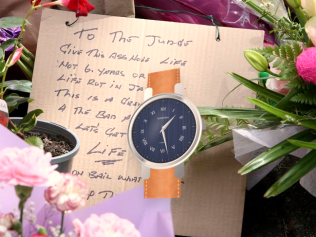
1:28
